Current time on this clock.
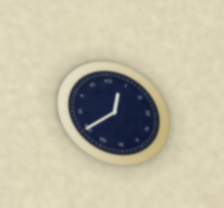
12:40
